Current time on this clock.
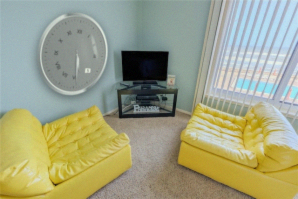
5:29
